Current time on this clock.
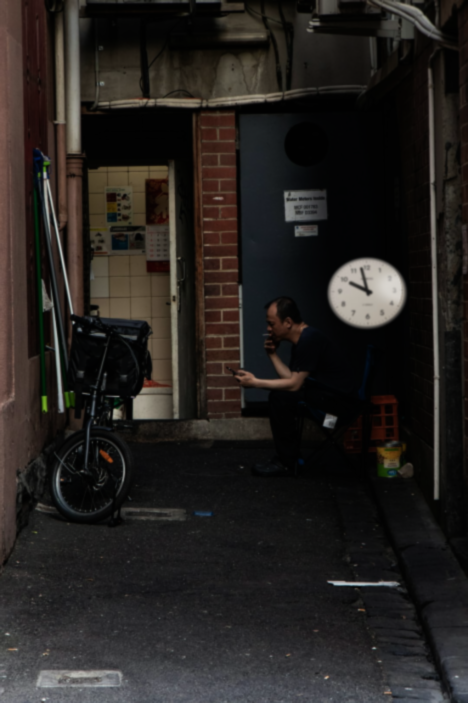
9:58
